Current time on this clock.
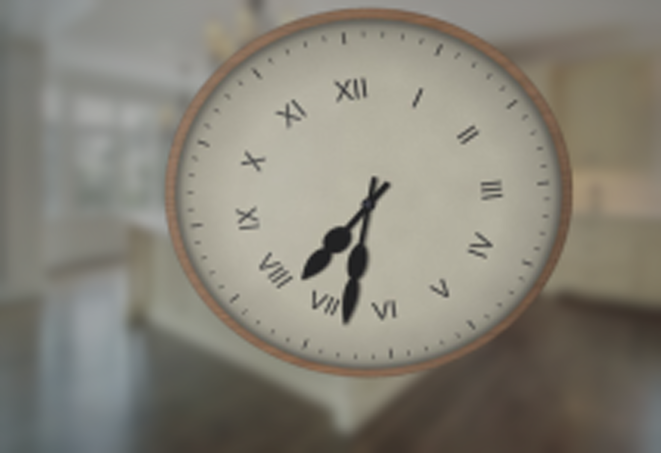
7:33
